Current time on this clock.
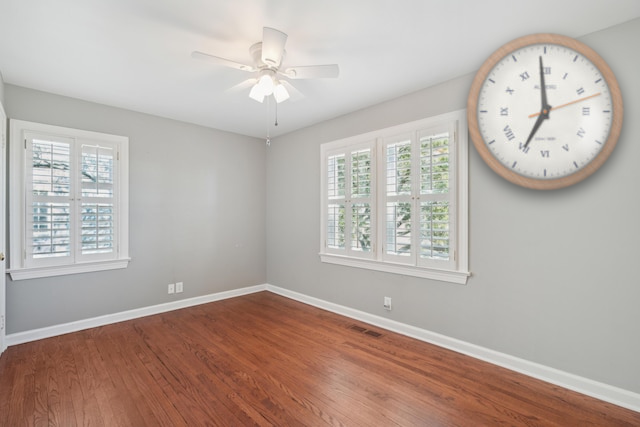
6:59:12
